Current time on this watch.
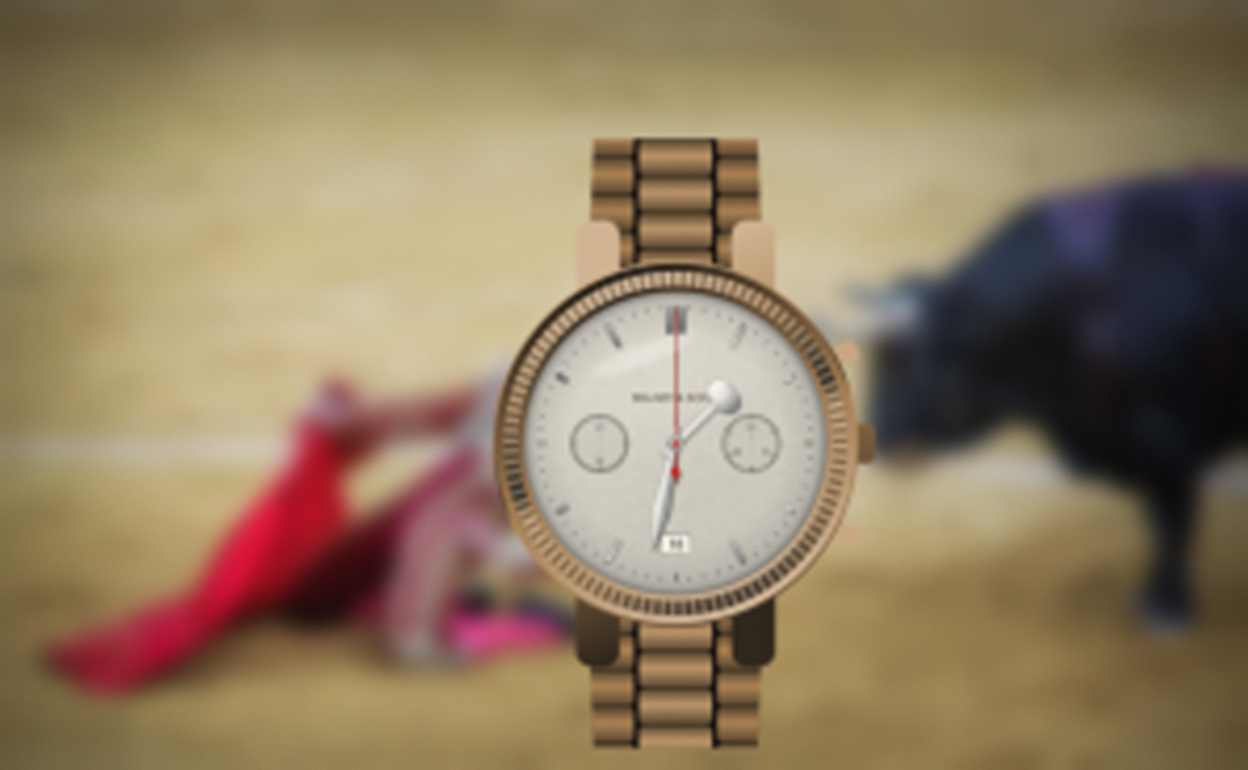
1:32
